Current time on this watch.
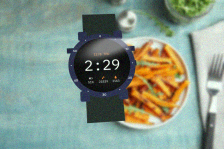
2:29
